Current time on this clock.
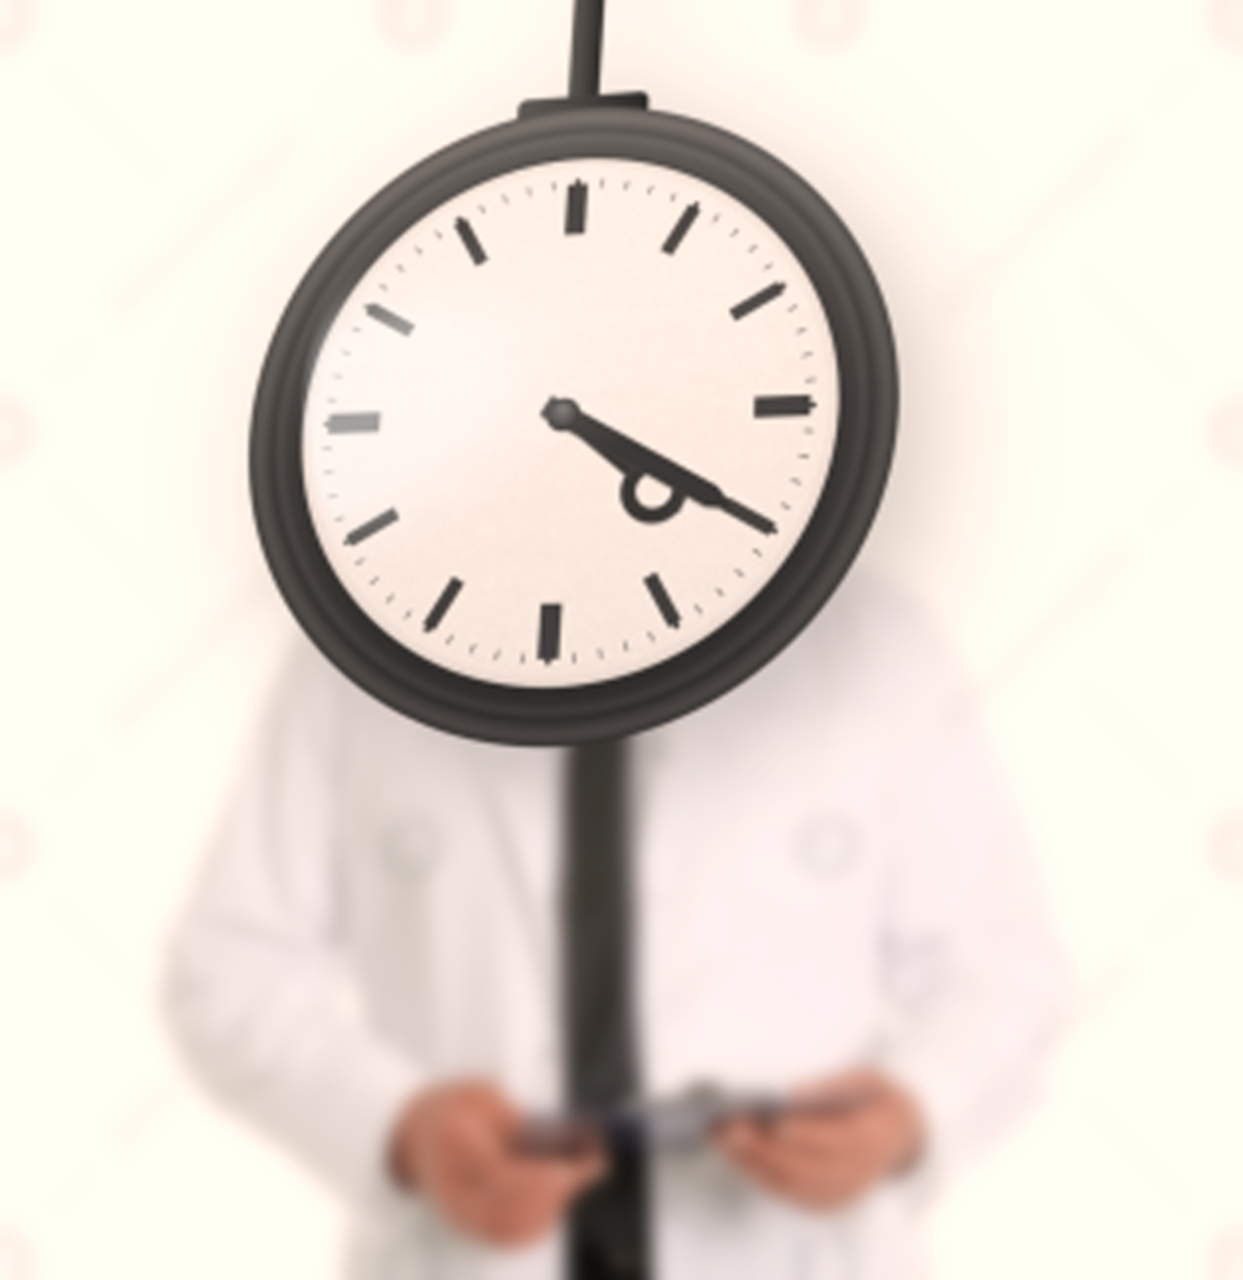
4:20
